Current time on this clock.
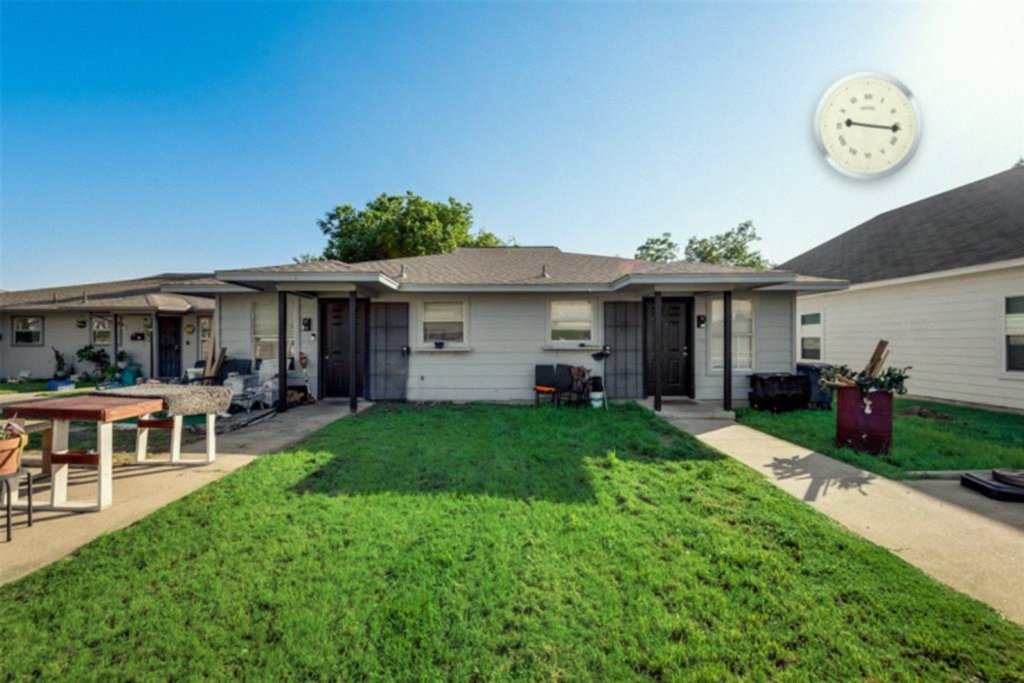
9:16
